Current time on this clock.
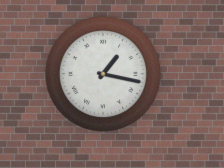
1:17
